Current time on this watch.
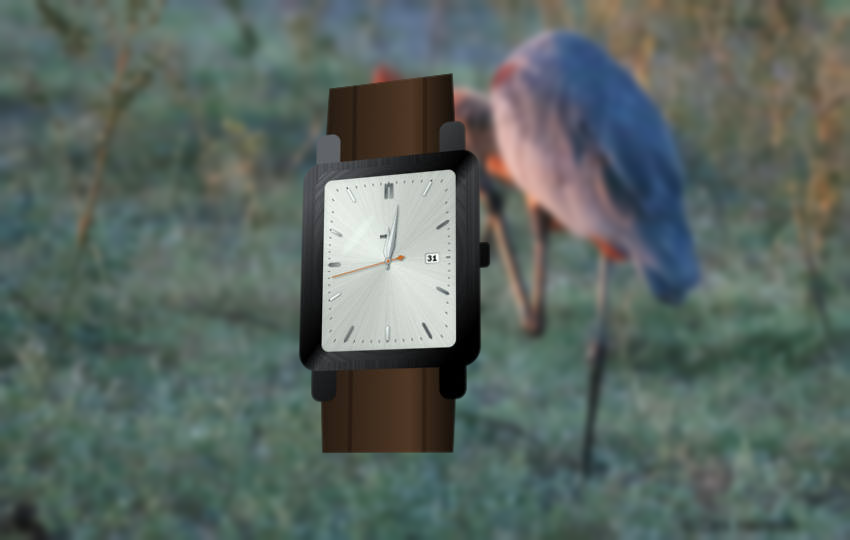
12:01:43
